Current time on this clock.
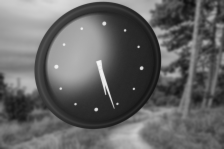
5:26
